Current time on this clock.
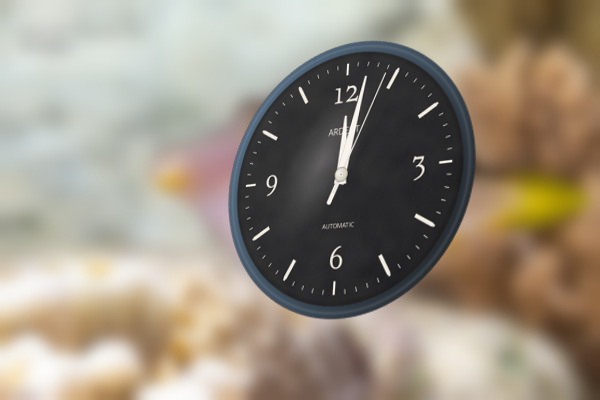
12:02:04
